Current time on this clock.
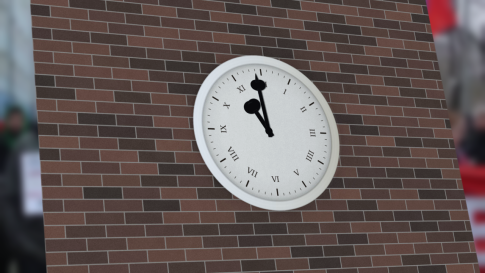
10:59
